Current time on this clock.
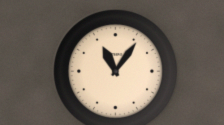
11:06
